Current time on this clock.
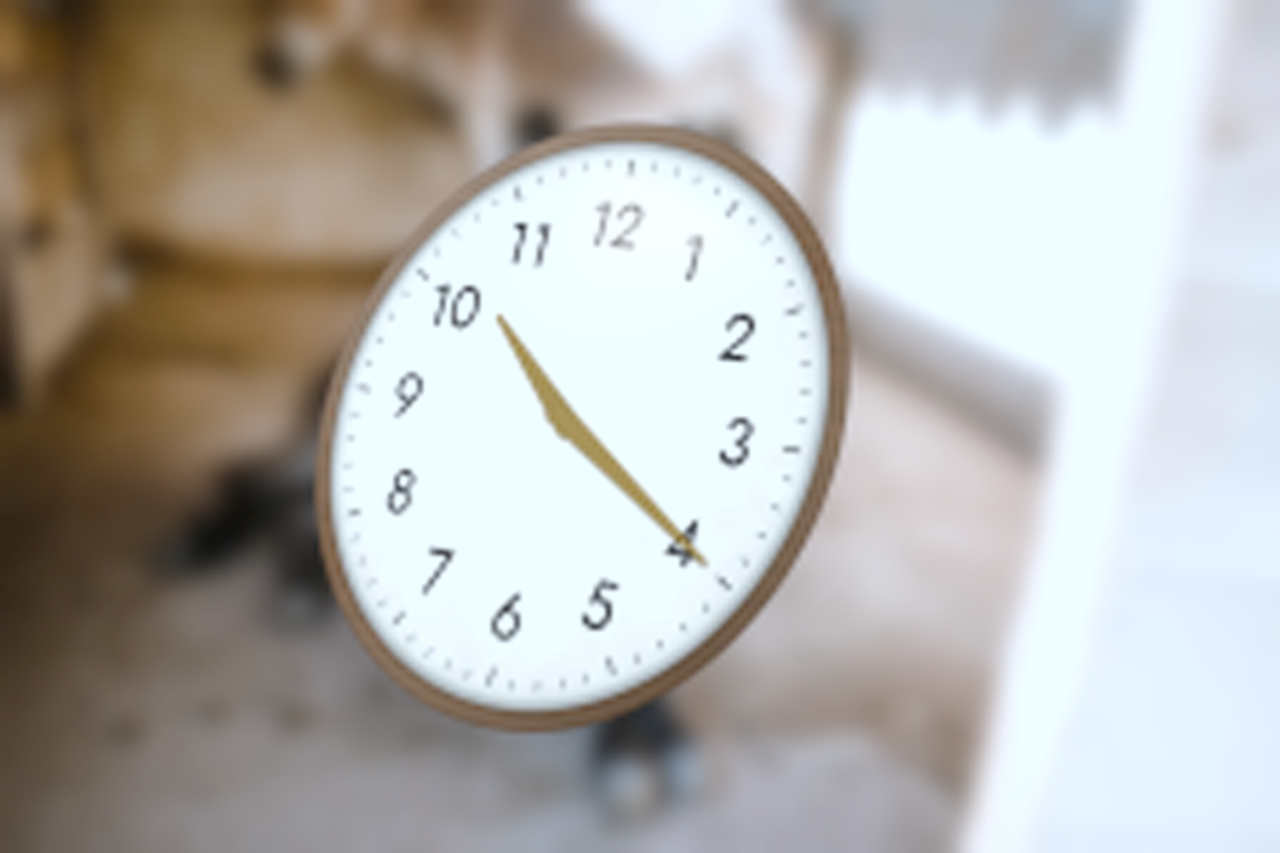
10:20
